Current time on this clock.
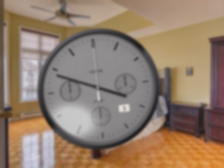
3:49
